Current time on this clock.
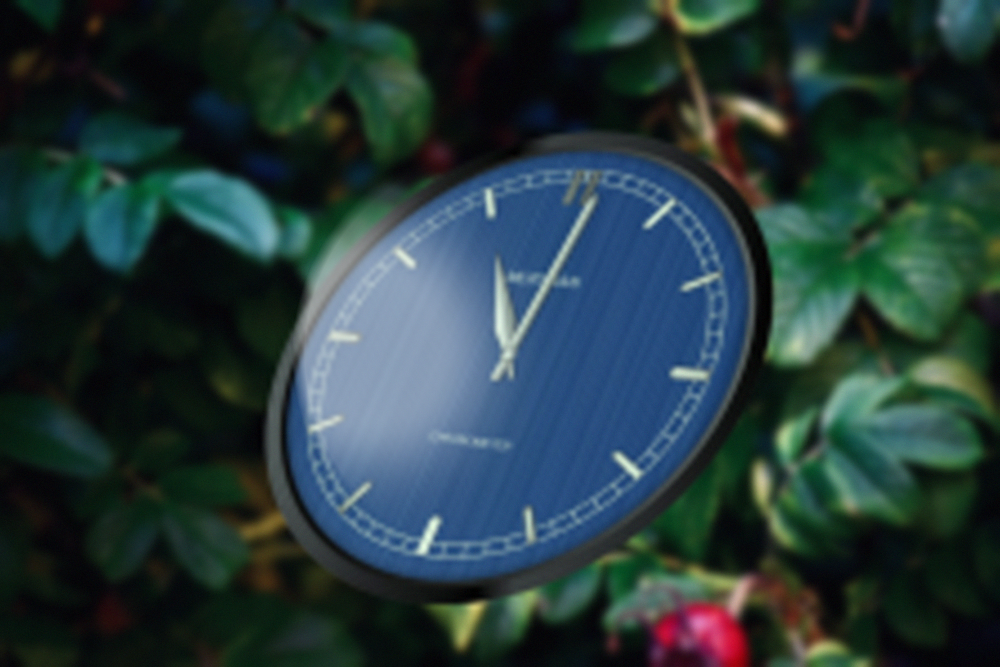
11:01
